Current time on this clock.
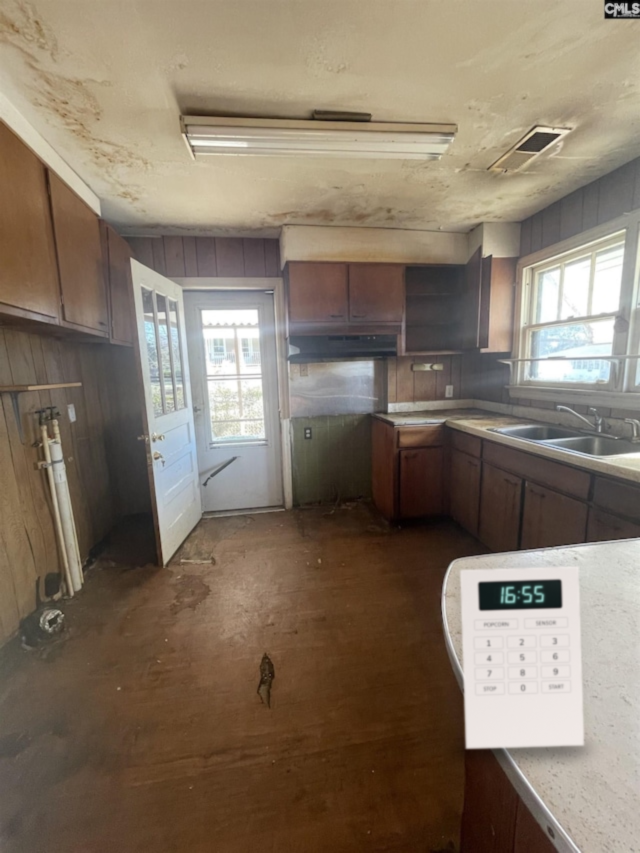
16:55
